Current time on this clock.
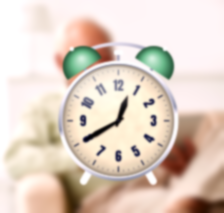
12:40
